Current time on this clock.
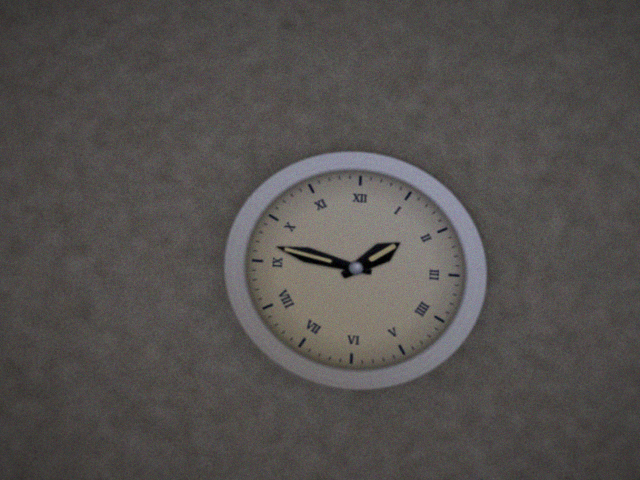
1:47
